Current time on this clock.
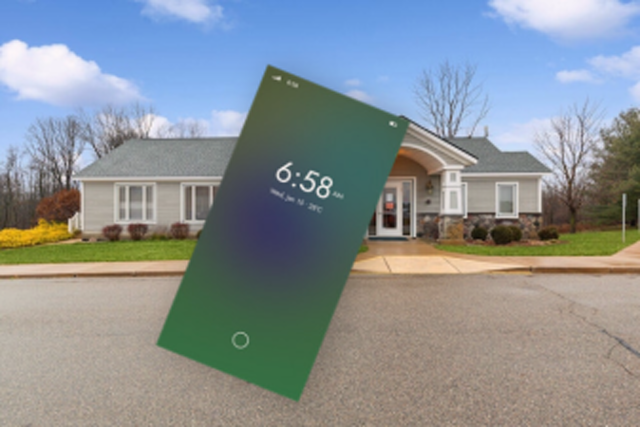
6:58
